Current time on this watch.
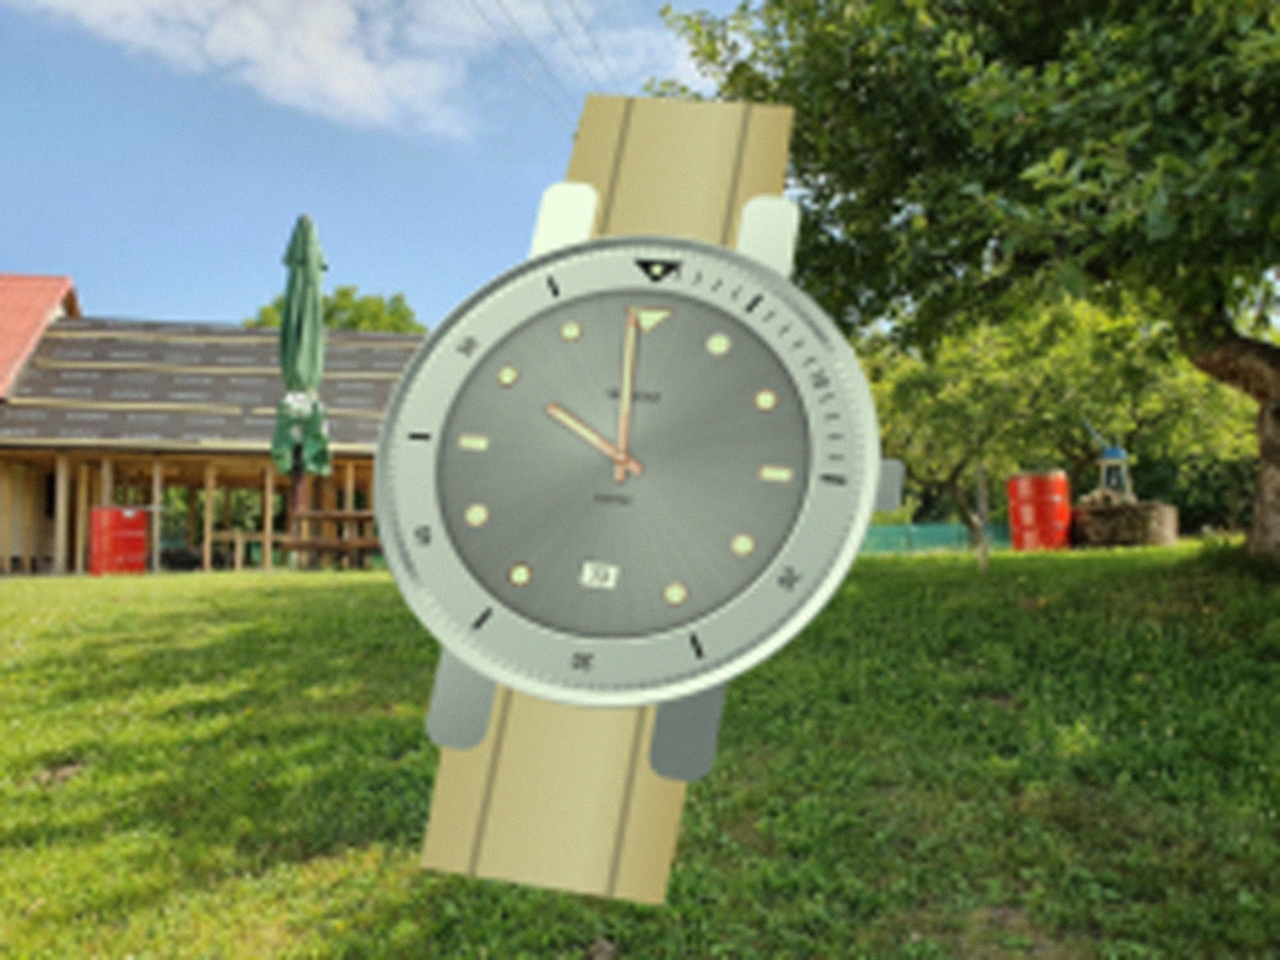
9:59
